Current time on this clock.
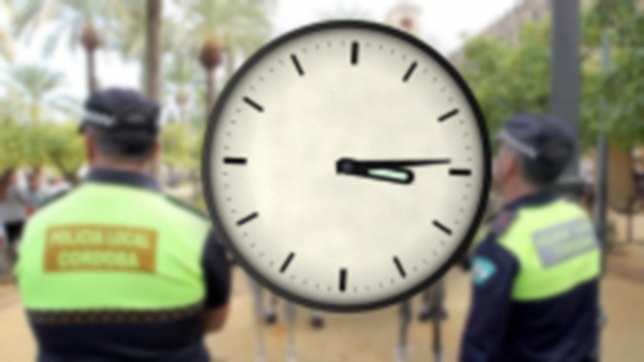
3:14
